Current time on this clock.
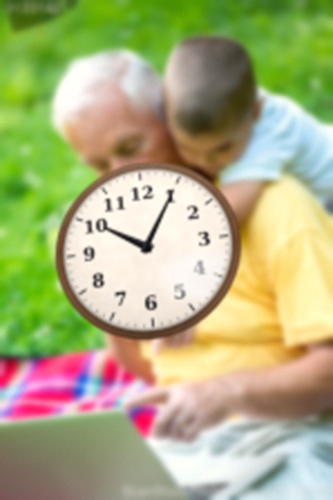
10:05
